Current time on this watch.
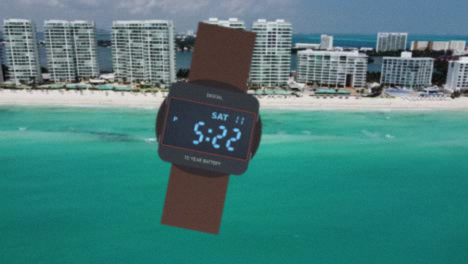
5:22
